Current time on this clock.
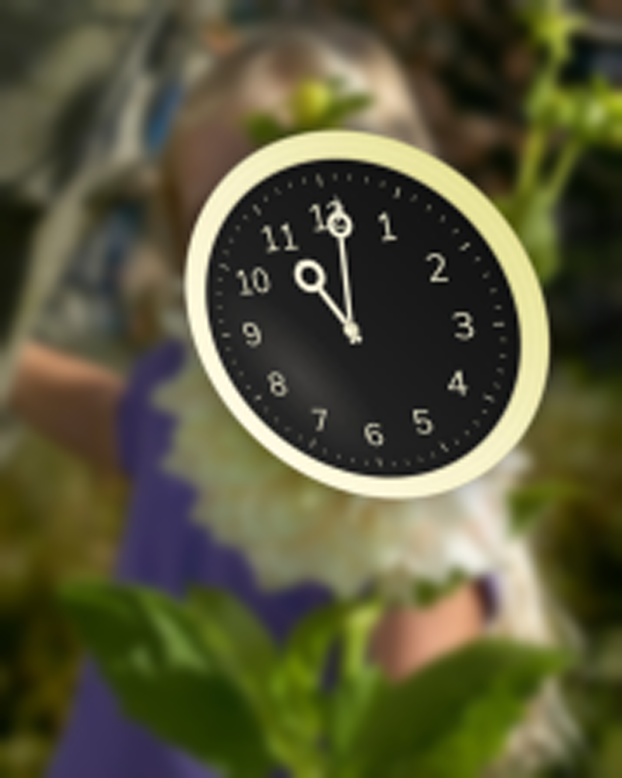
11:01
